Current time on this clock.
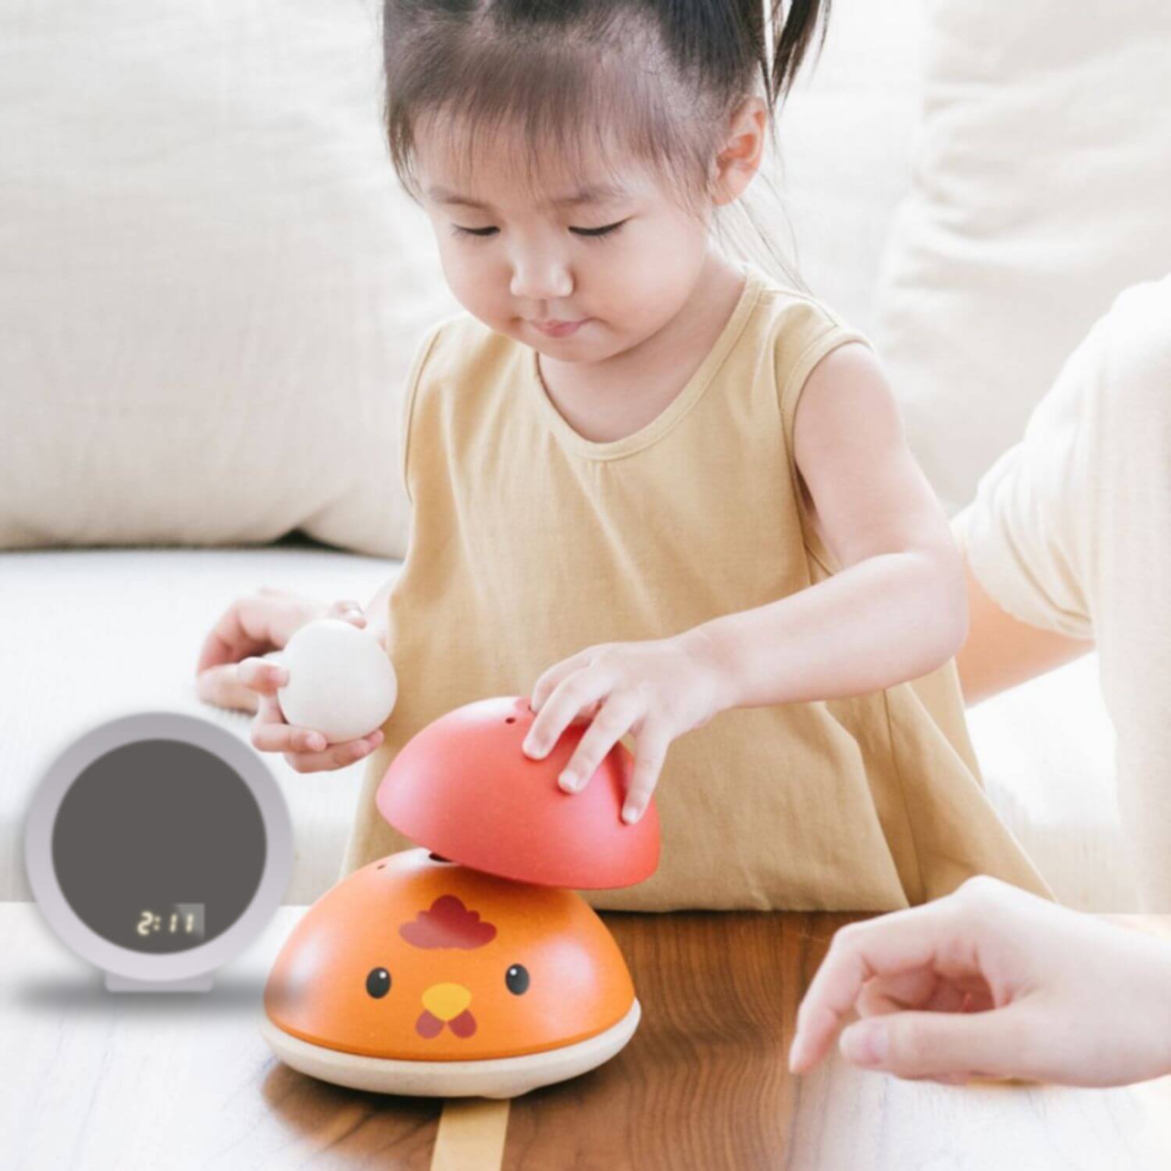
2:11
